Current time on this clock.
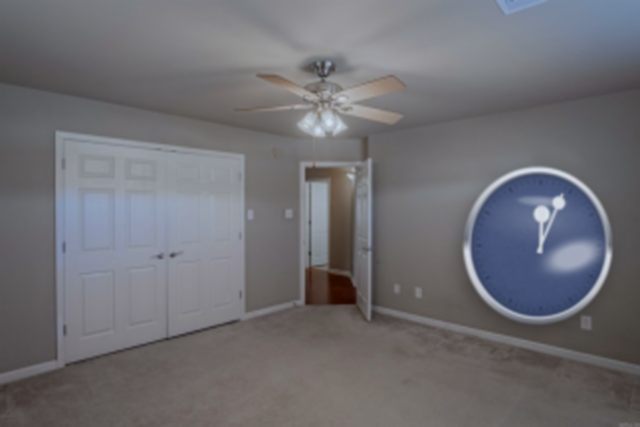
12:04
